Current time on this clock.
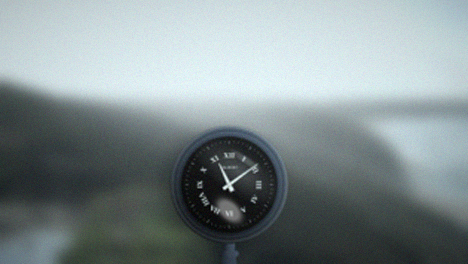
11:09
